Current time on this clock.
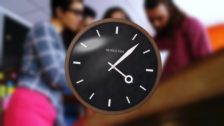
4:07
